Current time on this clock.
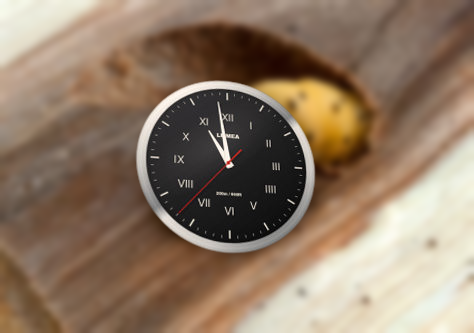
10:58:37
